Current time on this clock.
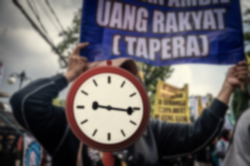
9:16
